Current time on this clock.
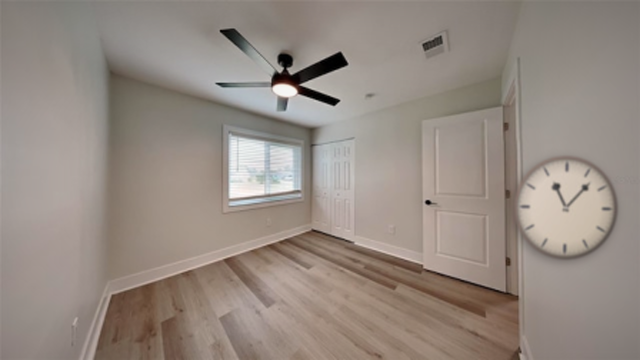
11:07
